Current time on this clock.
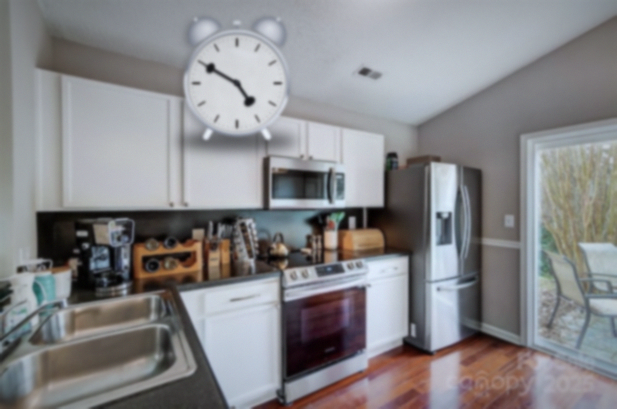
4:50
